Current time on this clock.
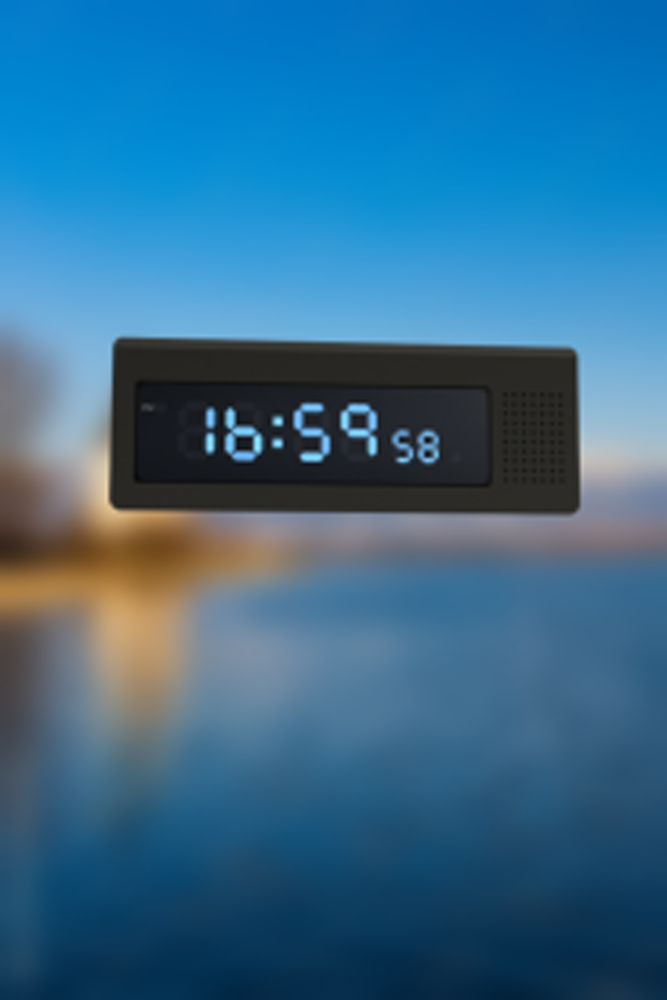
16:59:58
